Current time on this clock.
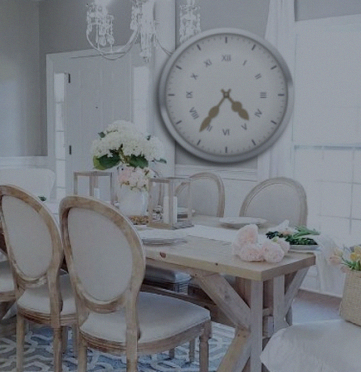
4:36
